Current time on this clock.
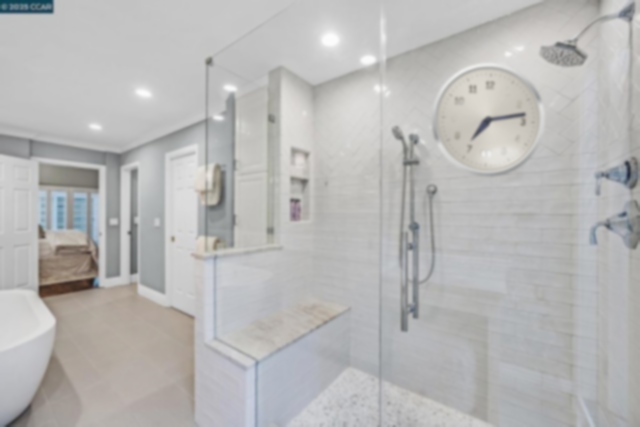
7:13
